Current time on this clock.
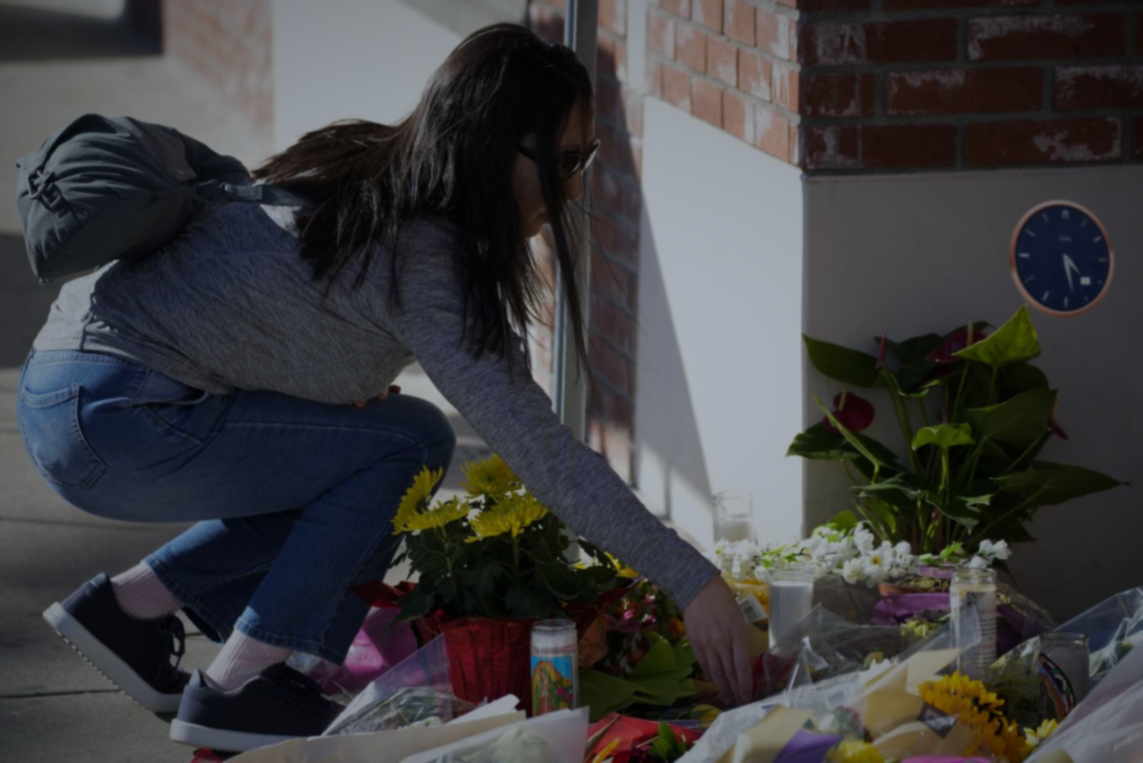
4:28
